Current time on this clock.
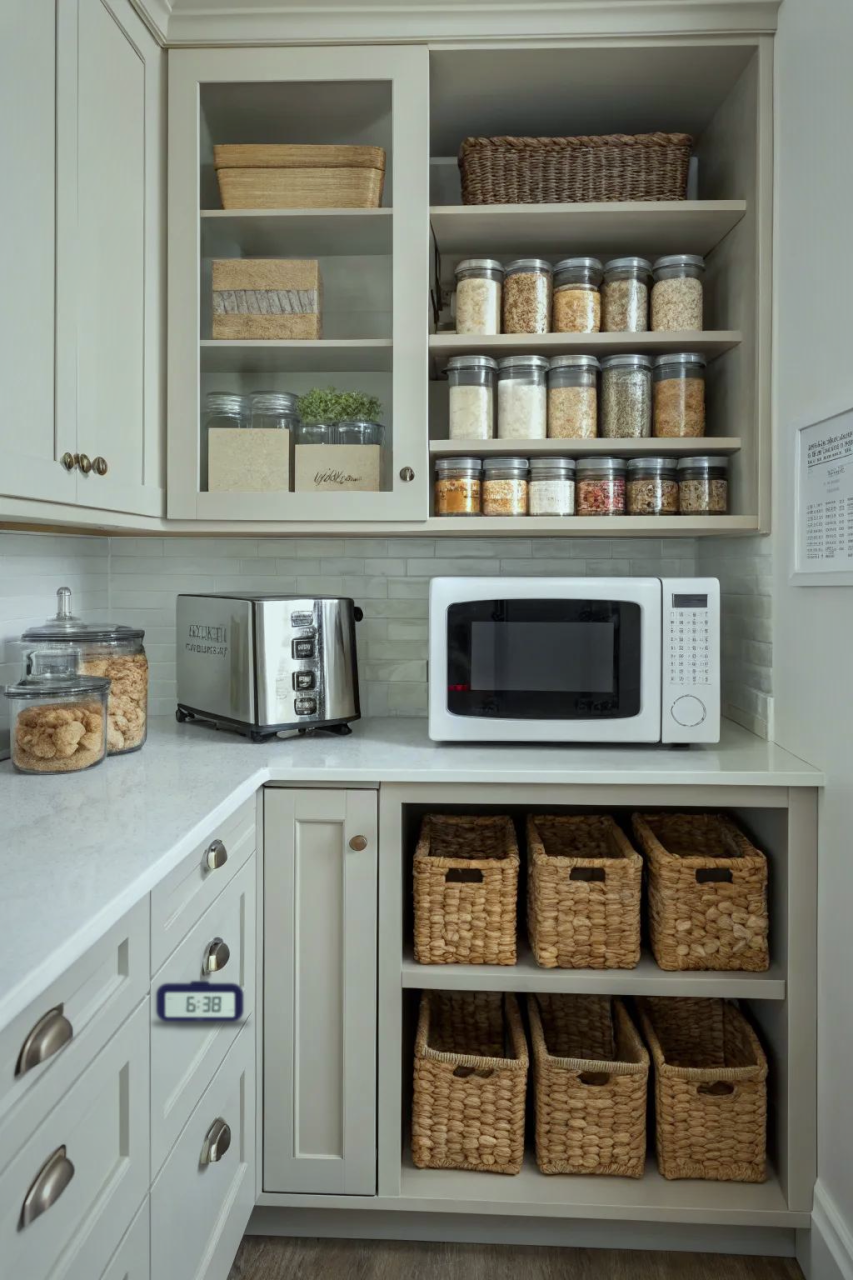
6:38
